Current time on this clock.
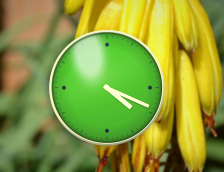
4:19
